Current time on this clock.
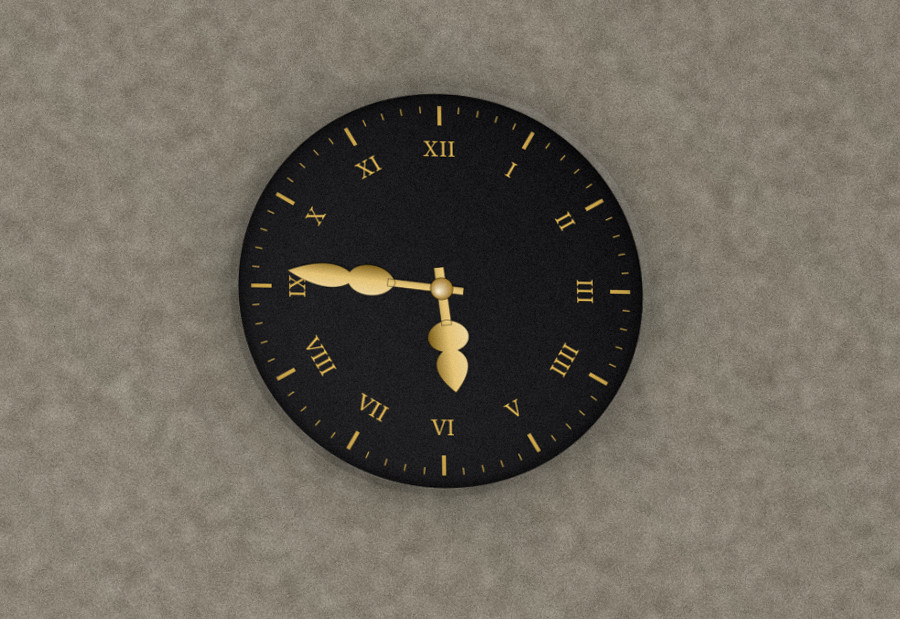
5:46
